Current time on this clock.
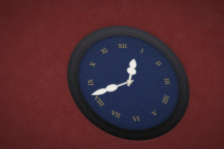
12:42
